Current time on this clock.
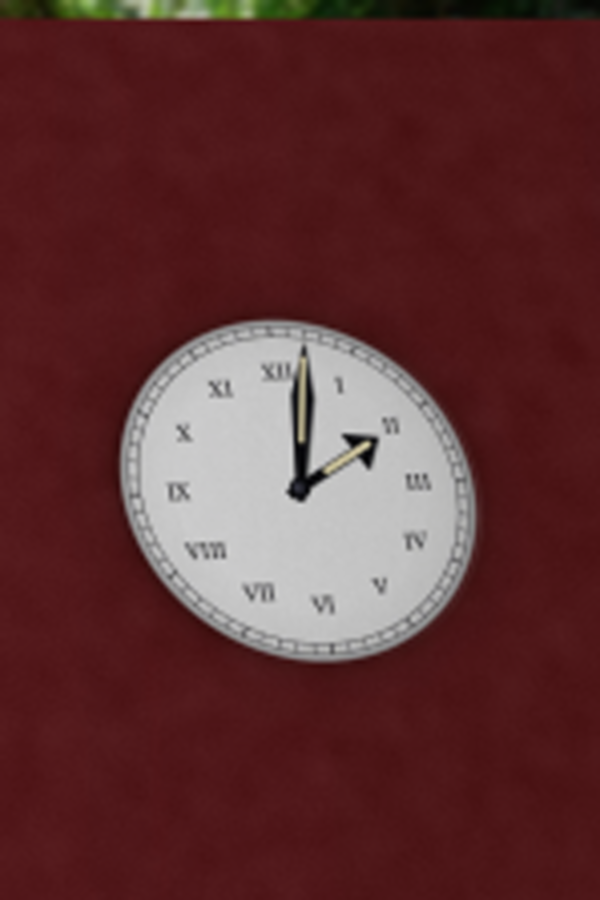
2:02
